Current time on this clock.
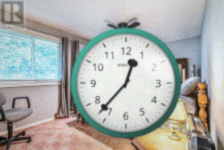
12:37
